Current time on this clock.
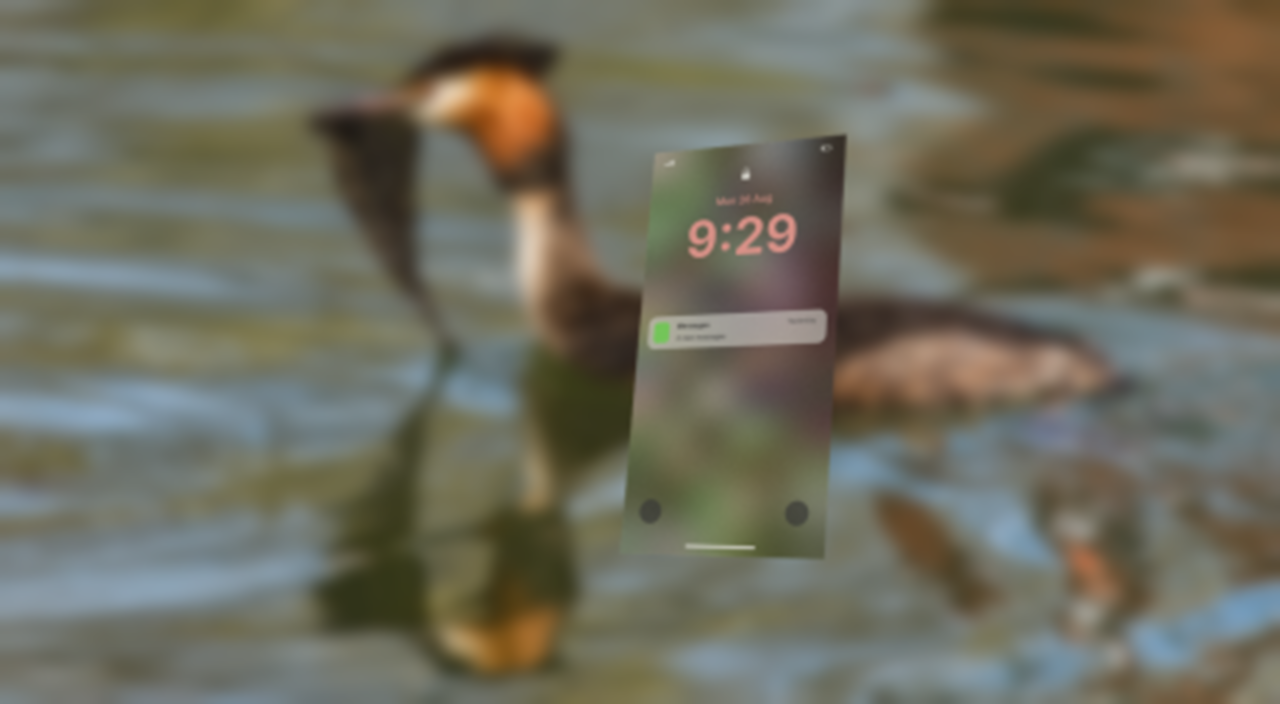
9:29
